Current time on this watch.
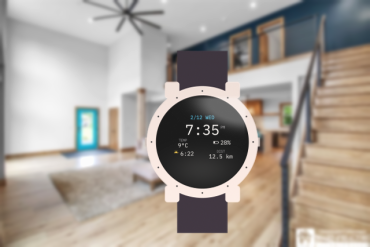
7:35
